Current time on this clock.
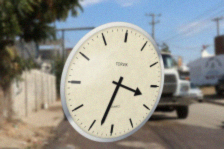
3:33
